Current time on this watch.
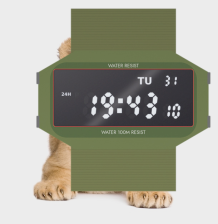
19:43:10
